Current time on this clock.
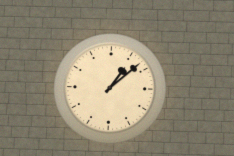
1:08
